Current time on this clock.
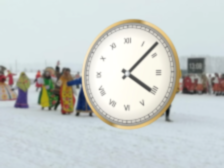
4:08
